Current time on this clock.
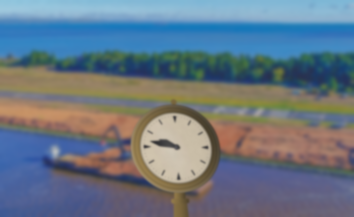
9:47
